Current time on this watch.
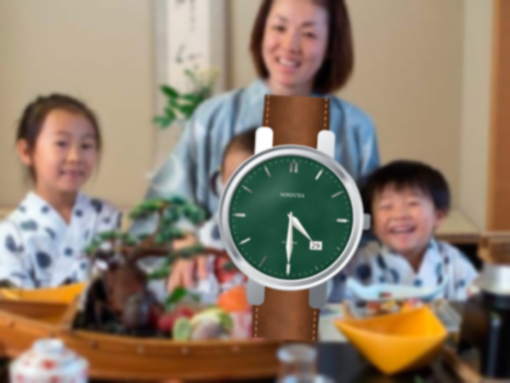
4:30
